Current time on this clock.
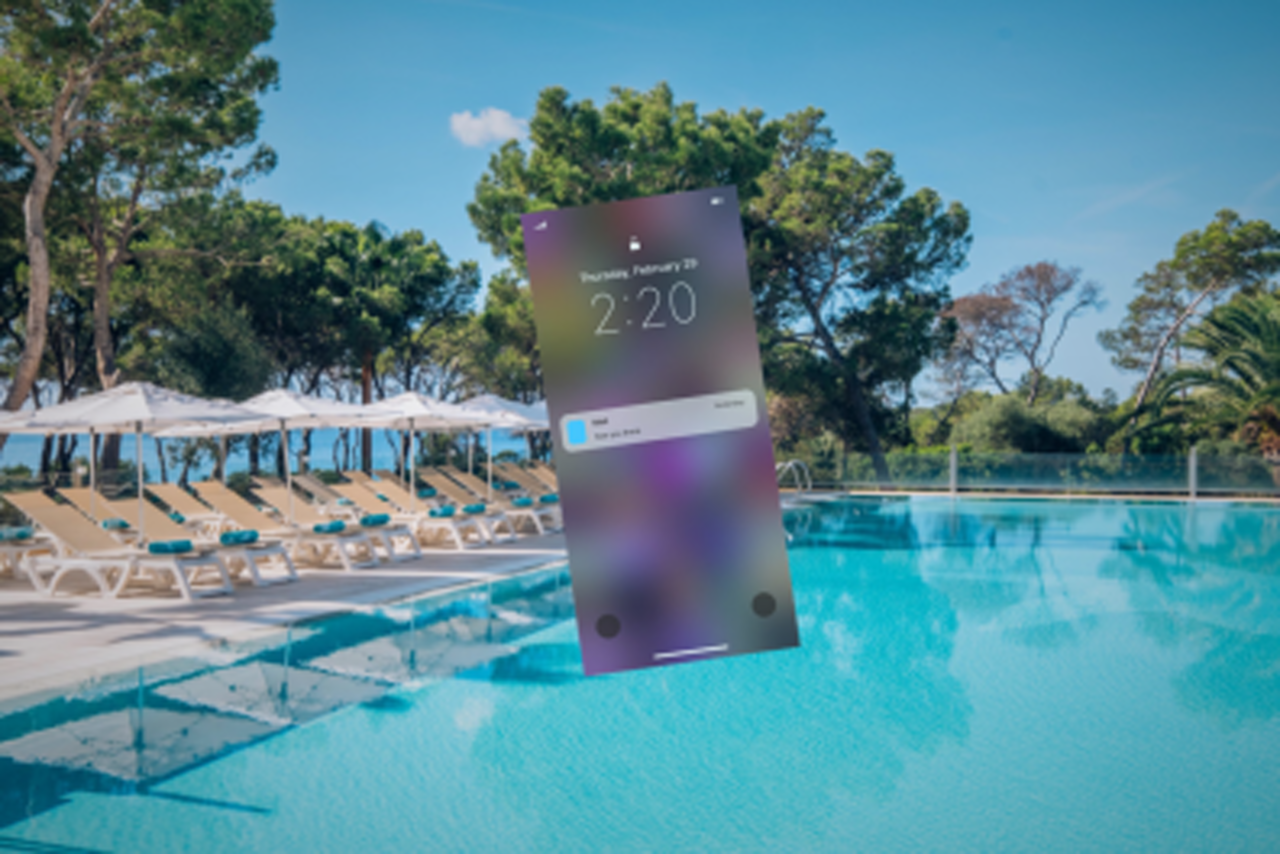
2:20
